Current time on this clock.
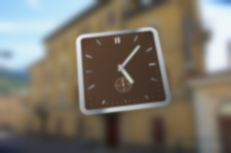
5:07
